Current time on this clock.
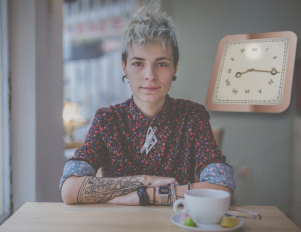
8:16
